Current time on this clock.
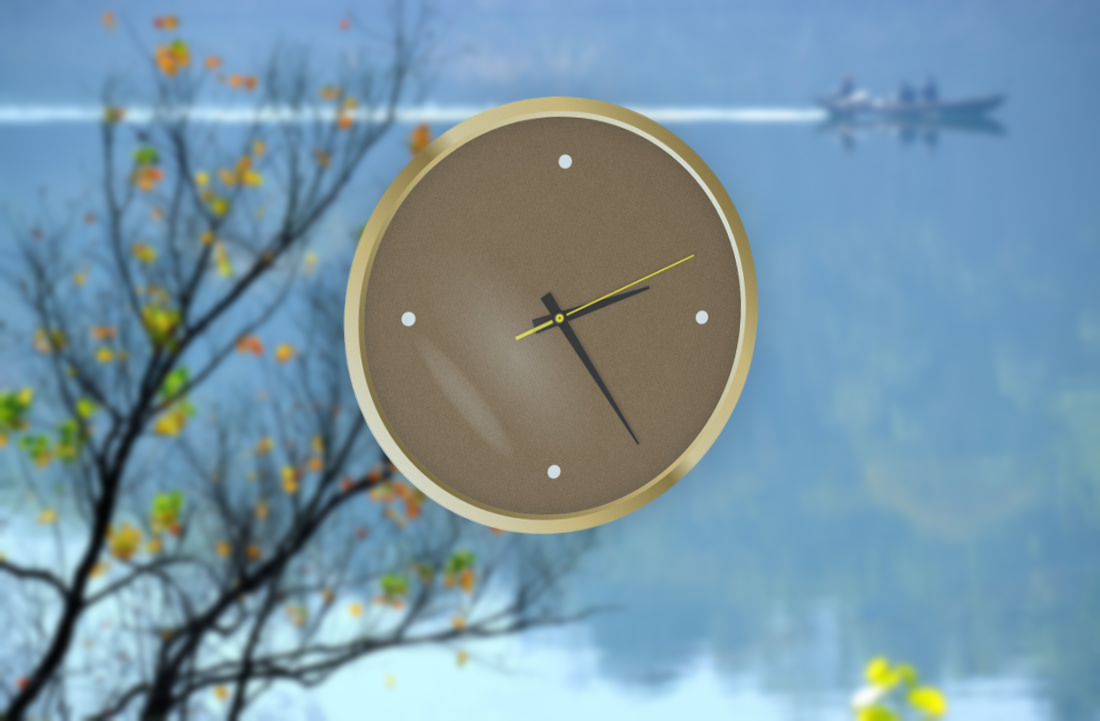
2:24:11
